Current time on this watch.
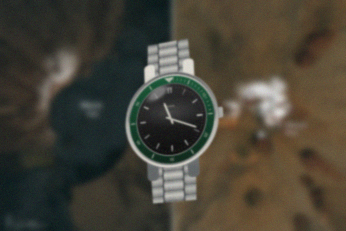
11:19
